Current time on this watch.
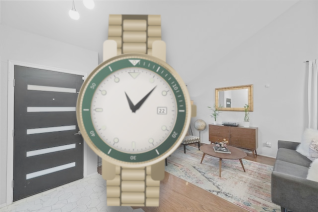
11:07
